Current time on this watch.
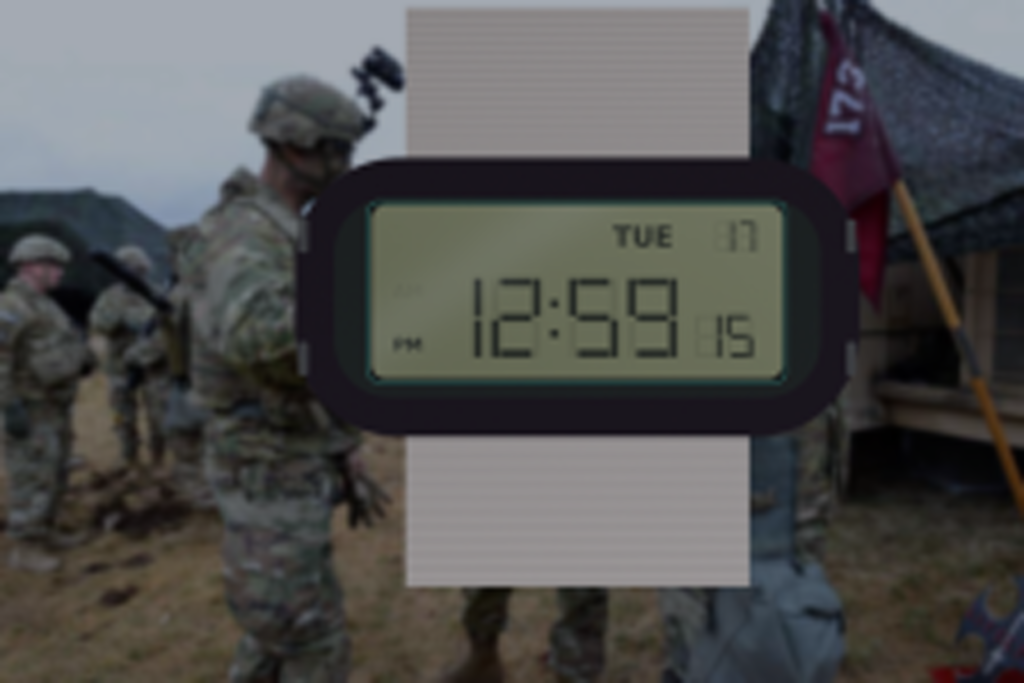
12:59:15
